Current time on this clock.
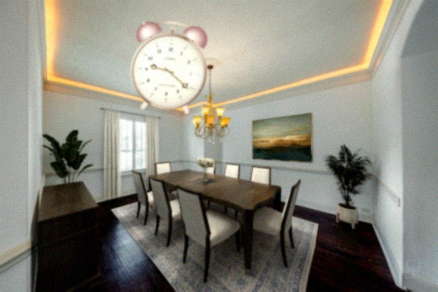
9:21
